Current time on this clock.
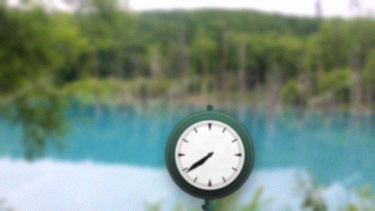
7:39
